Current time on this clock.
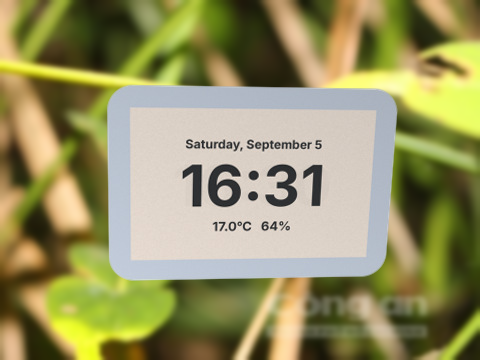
16:31
